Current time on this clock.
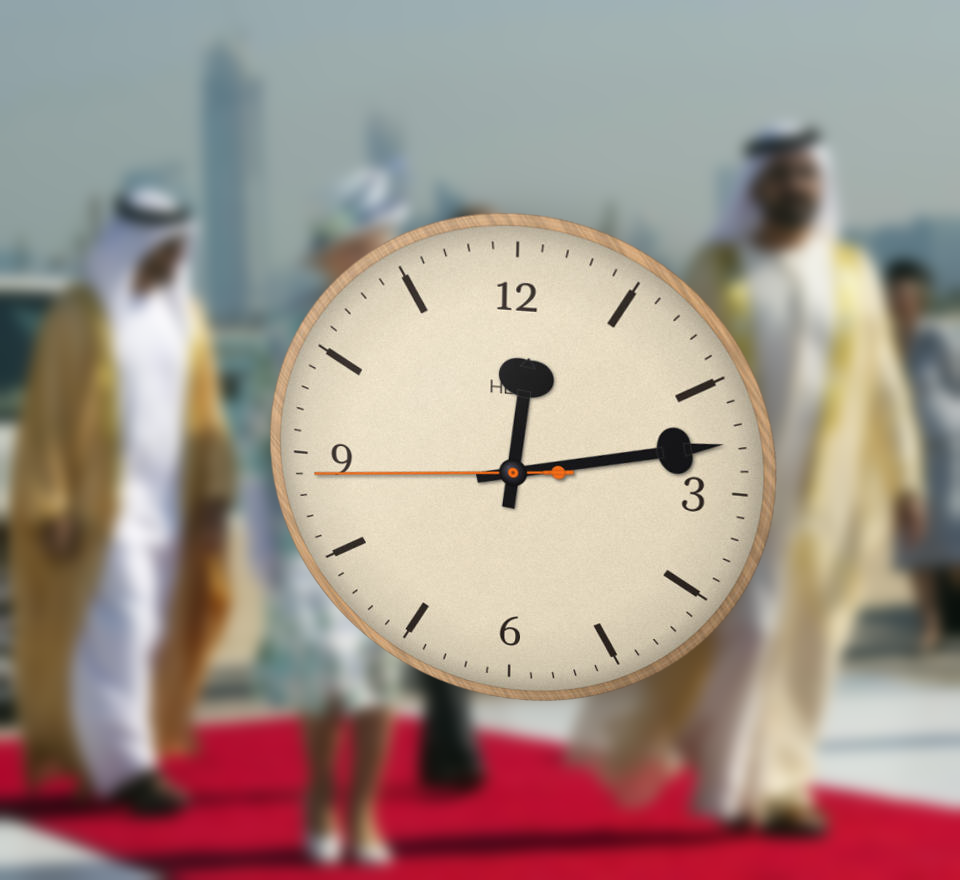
12:12:44
